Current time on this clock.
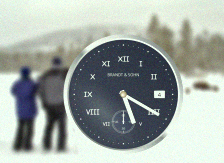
5:20
